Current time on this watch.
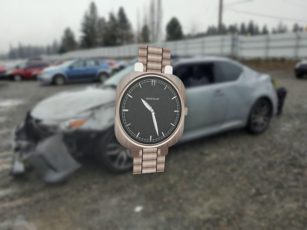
10:27
